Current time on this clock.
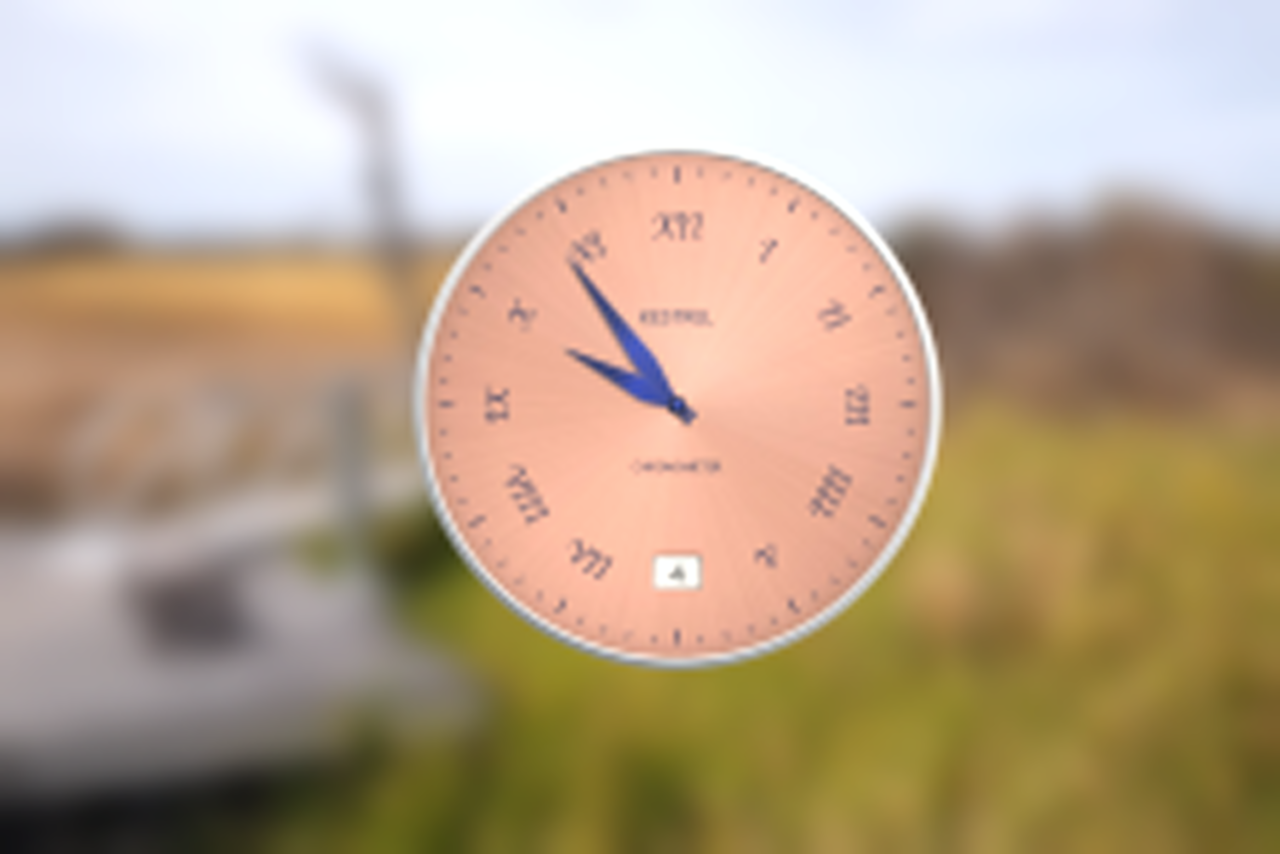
9:54
